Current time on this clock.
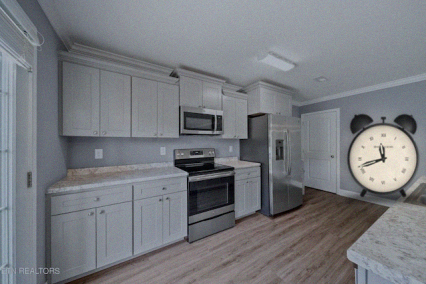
11:42
